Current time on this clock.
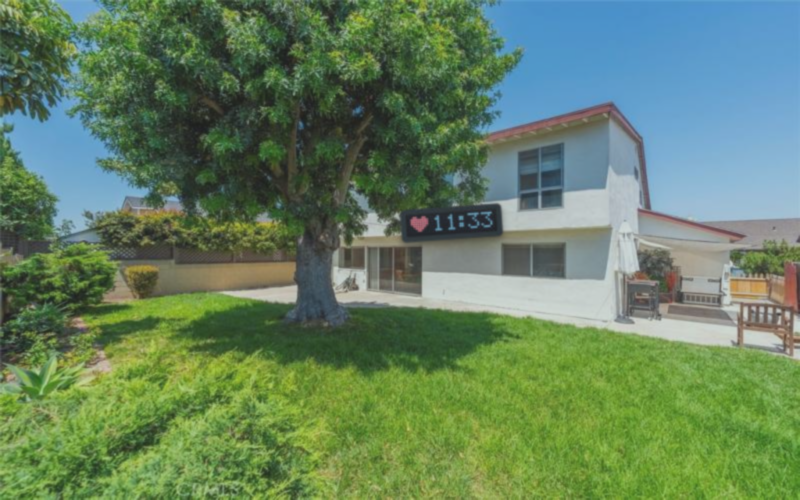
11:33
